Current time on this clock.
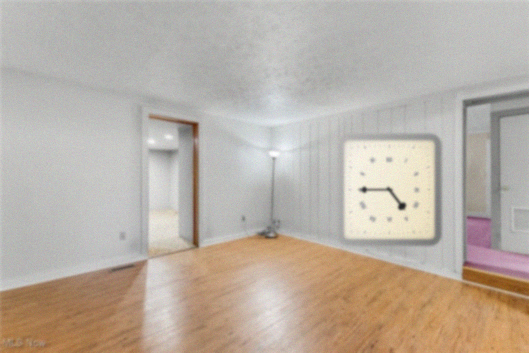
4:45
